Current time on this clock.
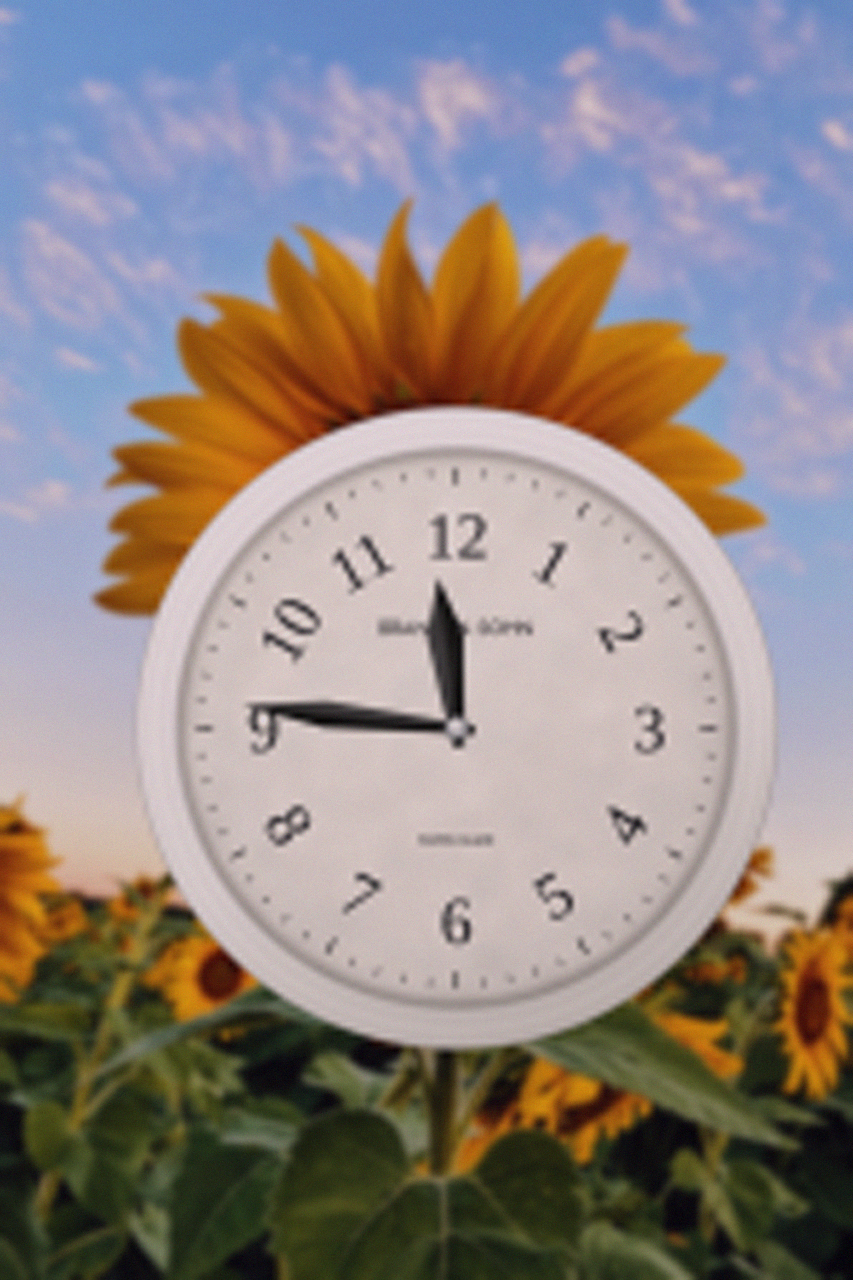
11:46
